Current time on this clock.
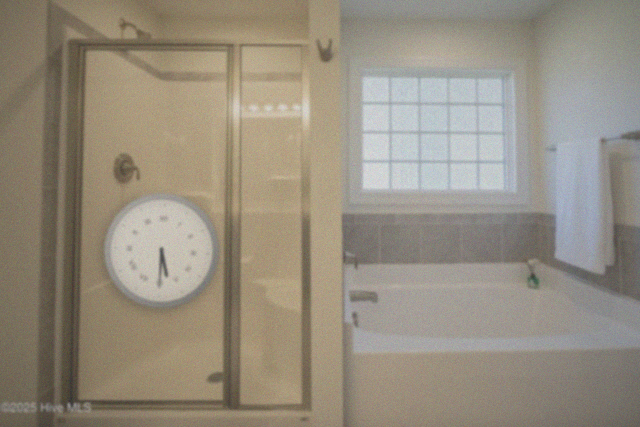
5:30
